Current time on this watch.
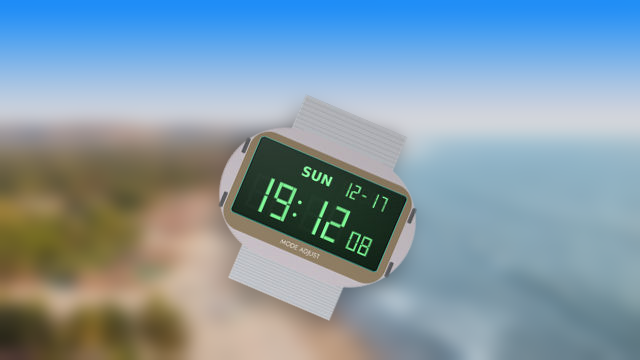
19:12:08
